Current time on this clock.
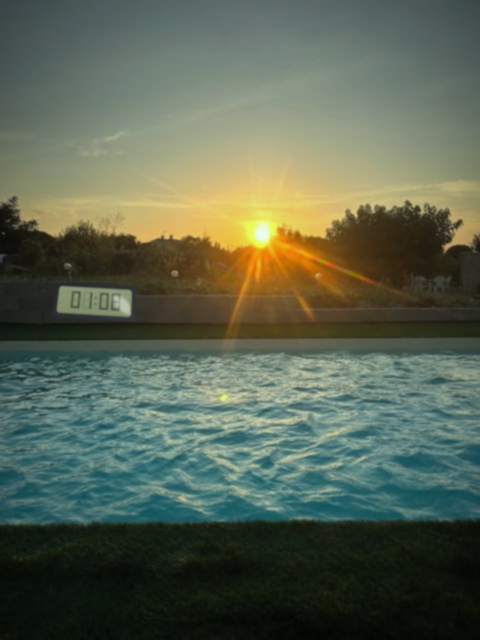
1:08
